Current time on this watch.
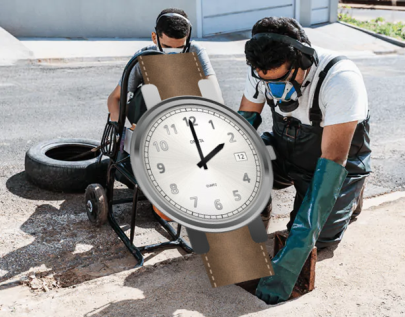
2:00
